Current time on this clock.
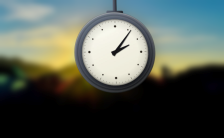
2:06
